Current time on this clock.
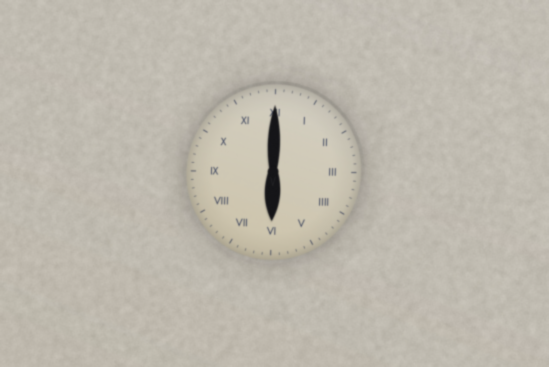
6:00
